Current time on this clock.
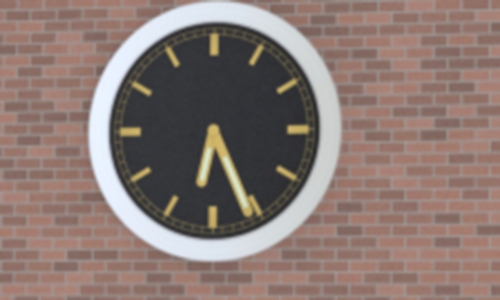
6:26
